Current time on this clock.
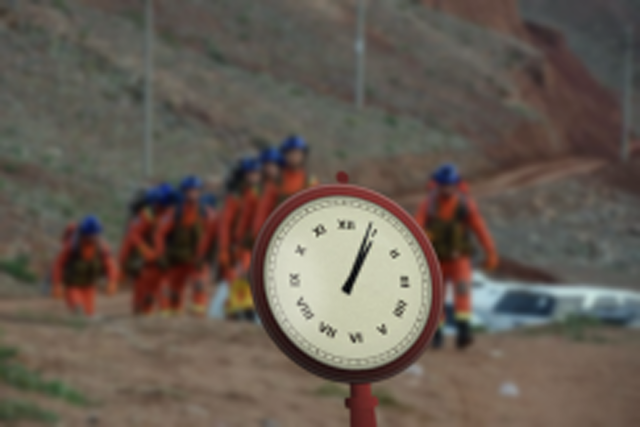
1:04
